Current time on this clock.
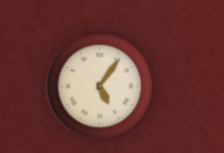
5:06
